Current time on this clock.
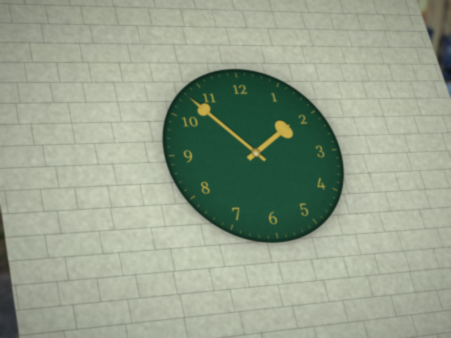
1:53
